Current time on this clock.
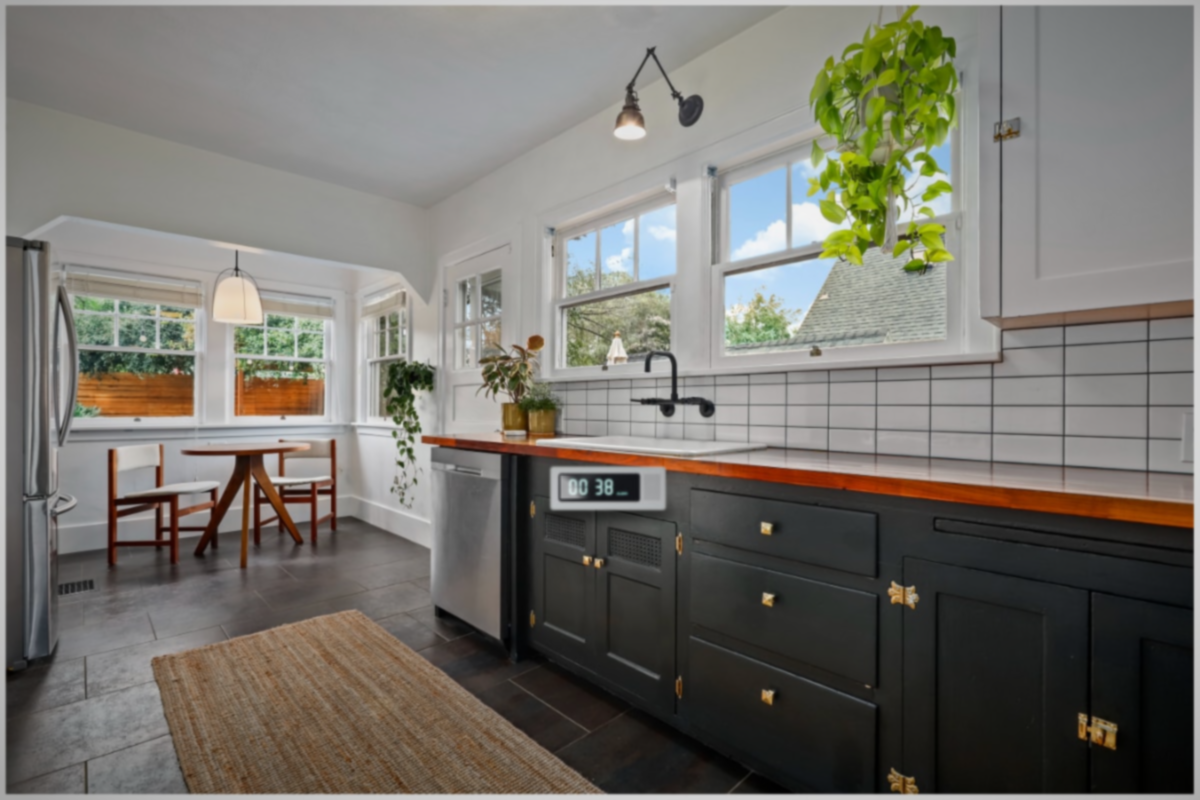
0:38
